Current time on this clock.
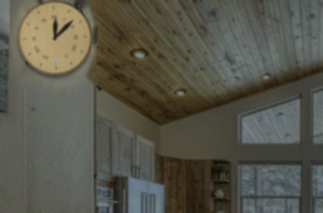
12:08
